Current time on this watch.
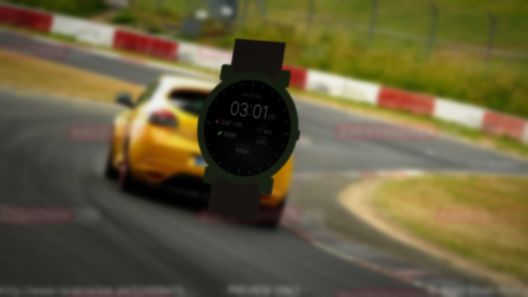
3:01
